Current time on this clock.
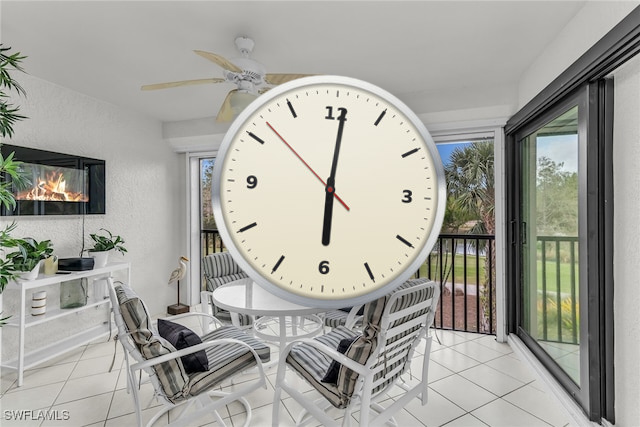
6:00:52
